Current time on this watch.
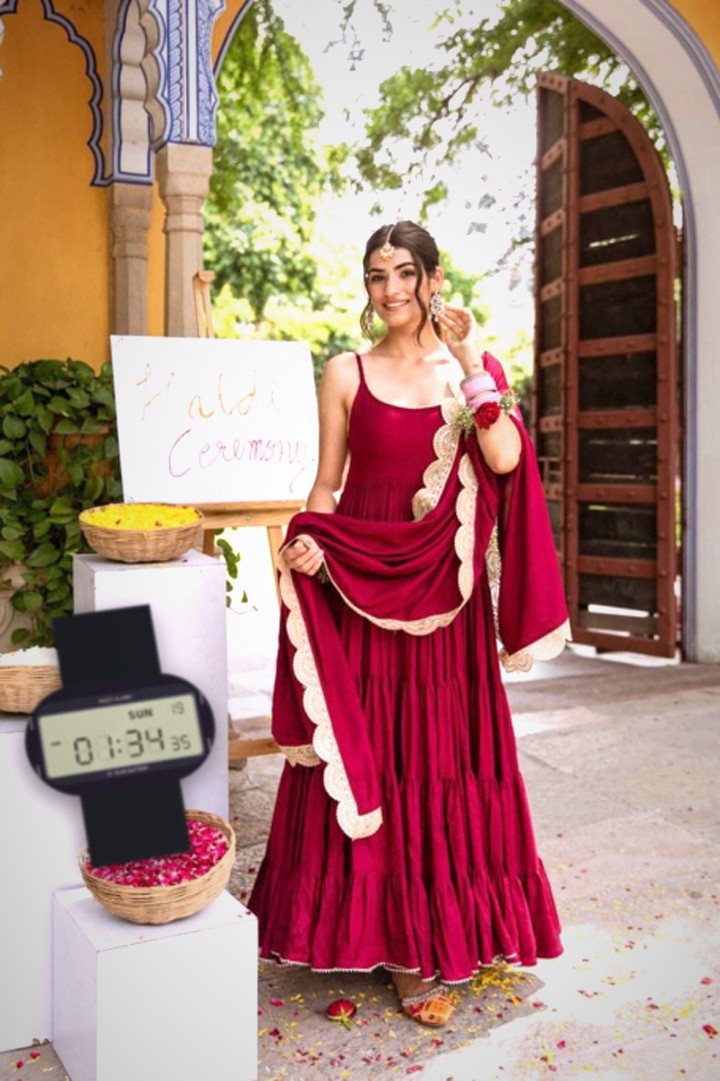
1:34
